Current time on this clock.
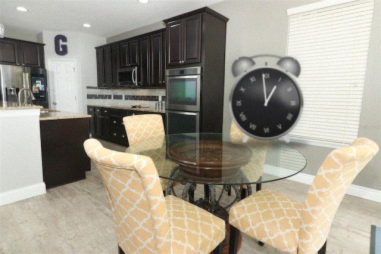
12:59
